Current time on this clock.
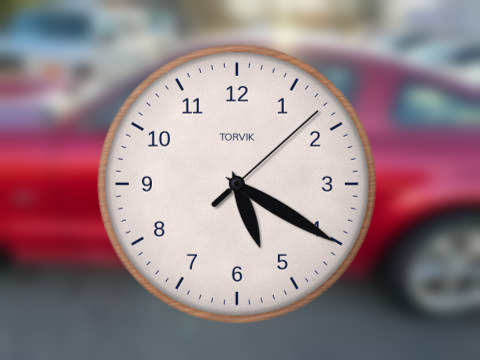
5:20:08
